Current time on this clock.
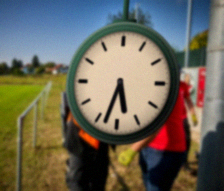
5:33
